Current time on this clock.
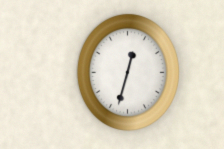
12:33
